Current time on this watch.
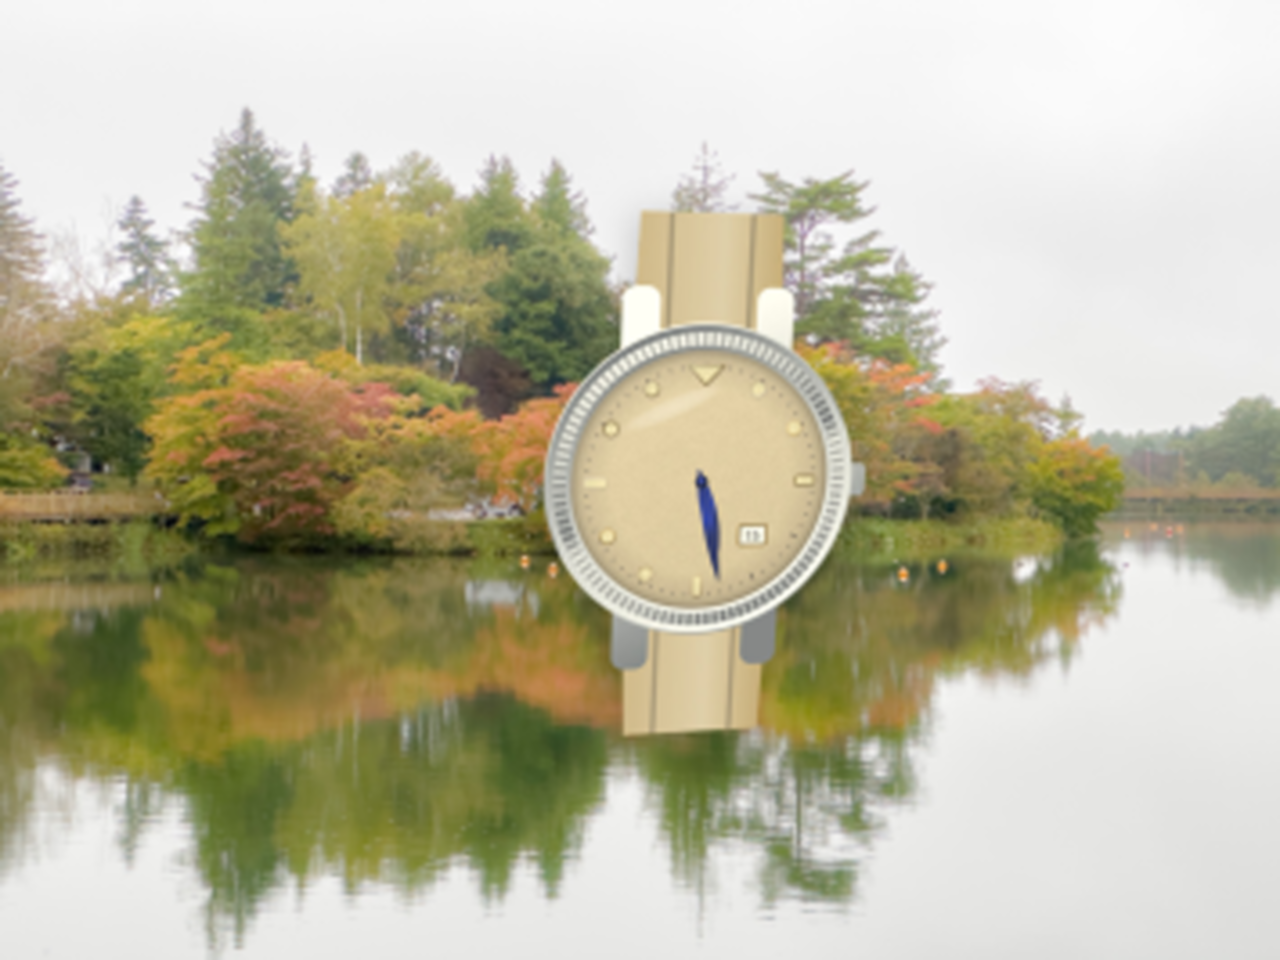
5:28
